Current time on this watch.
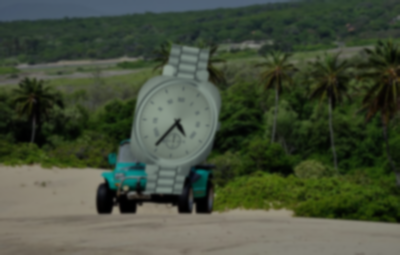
4:36
